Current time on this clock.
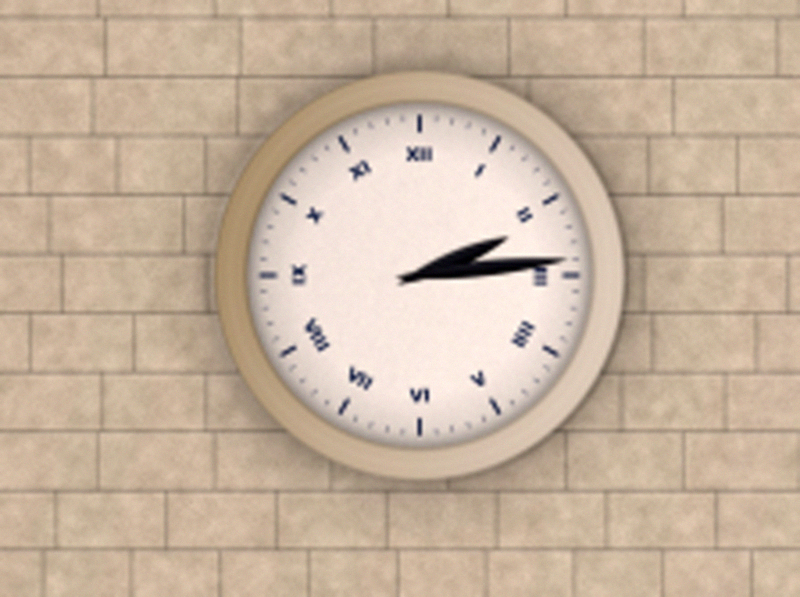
2:14
